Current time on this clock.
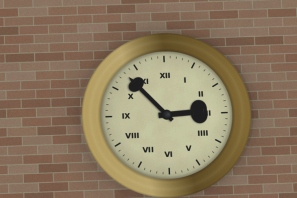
2:53
